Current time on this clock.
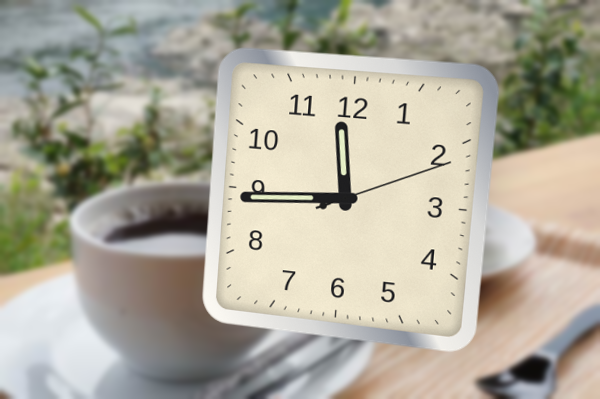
11:44:11
